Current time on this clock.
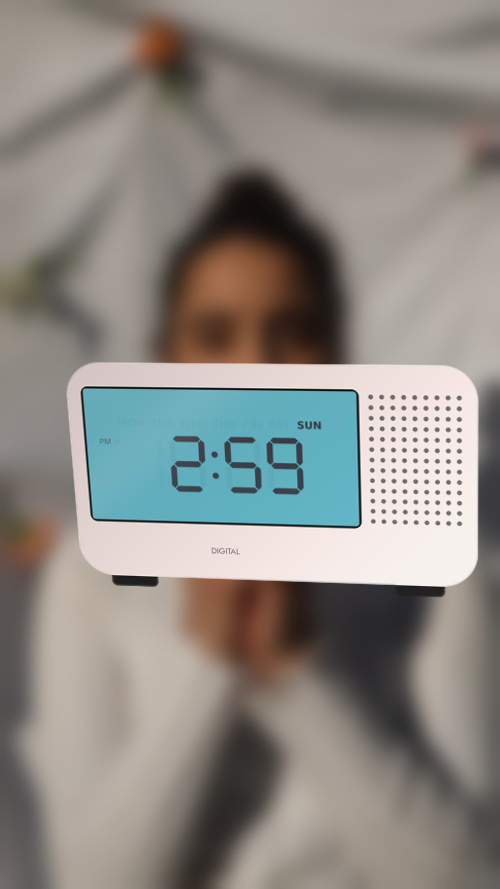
2:59
